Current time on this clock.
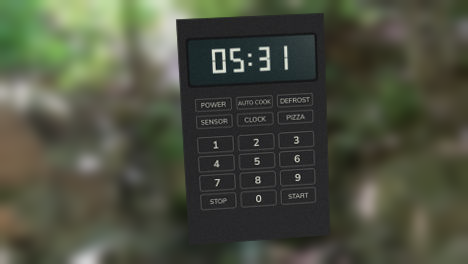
5:31
